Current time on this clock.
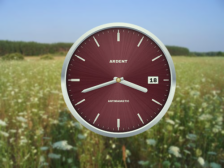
3:42
